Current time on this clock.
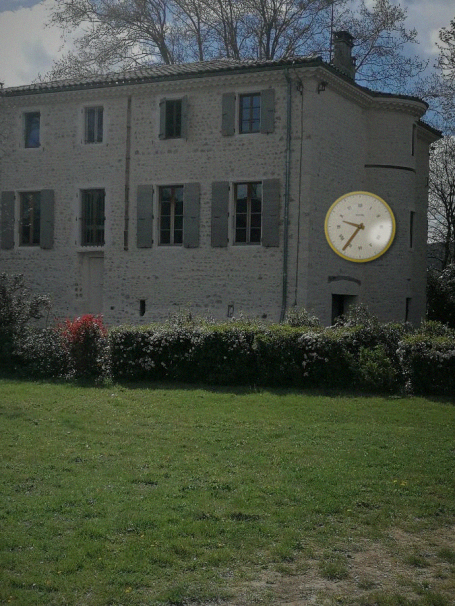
9:36
